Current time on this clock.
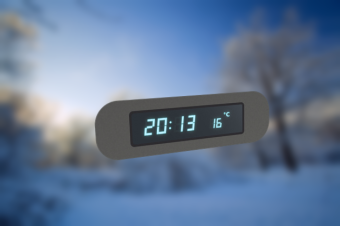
20:13
